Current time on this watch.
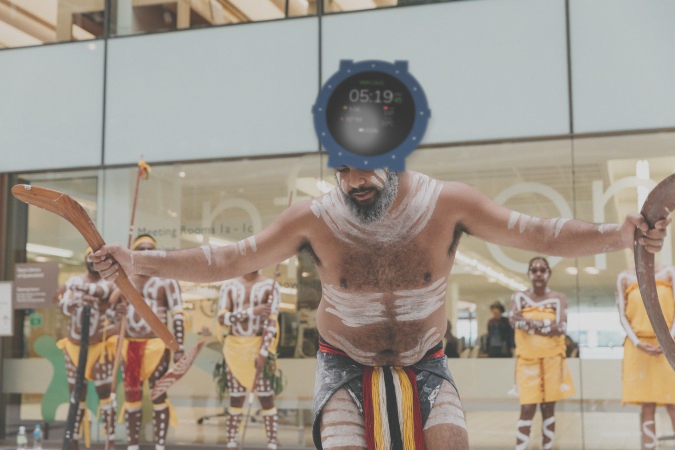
5:19
